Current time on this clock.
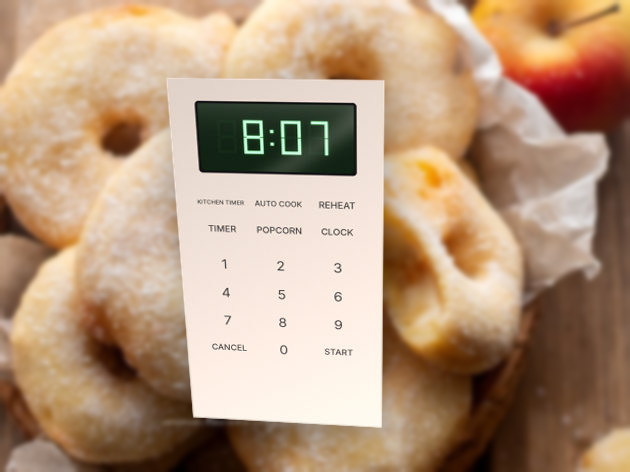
8:07
